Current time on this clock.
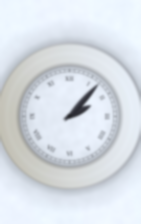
2:07
